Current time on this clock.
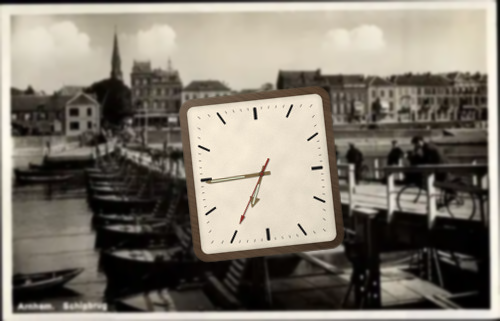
6:44:35
